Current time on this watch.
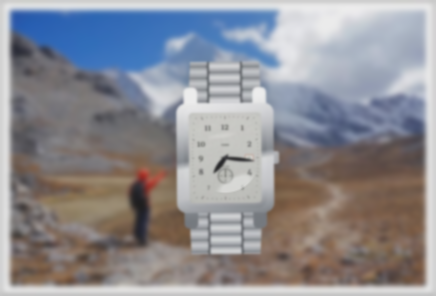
7:16
